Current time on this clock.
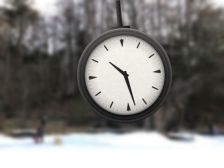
10:28
